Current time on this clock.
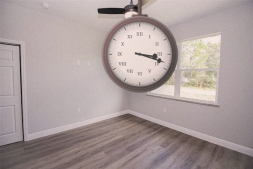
3:18
